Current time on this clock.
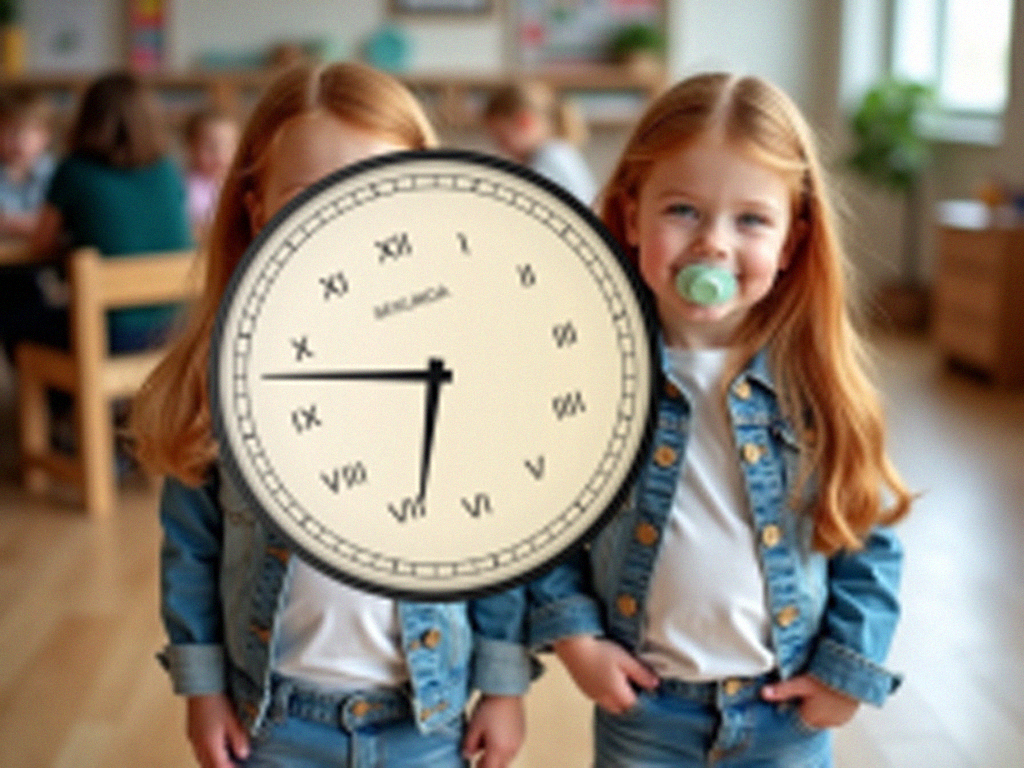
6:48
